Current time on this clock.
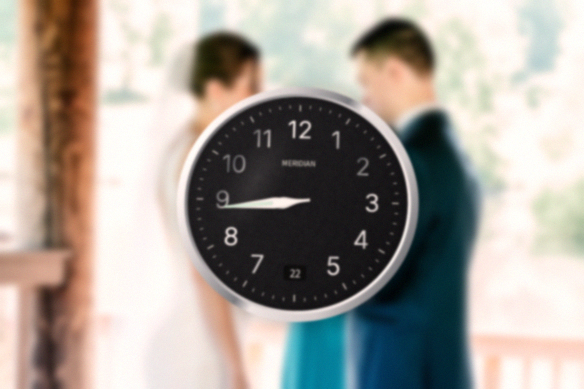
8:44
